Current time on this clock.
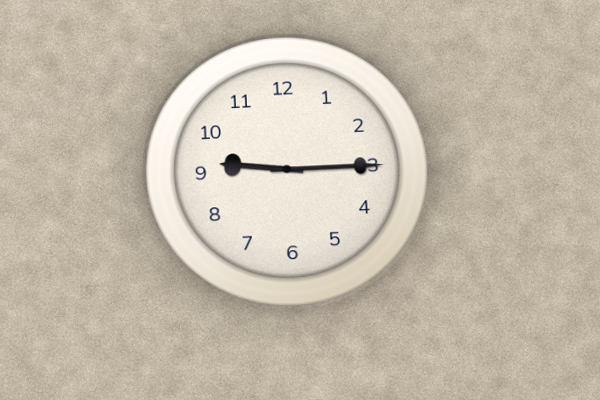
9:15
